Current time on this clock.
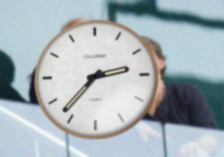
2:37
